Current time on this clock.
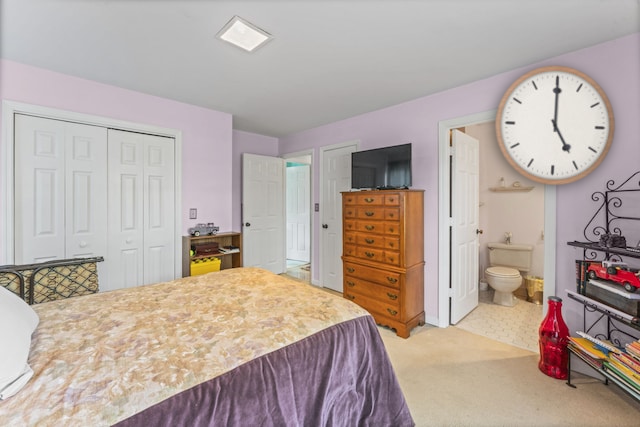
5:00
